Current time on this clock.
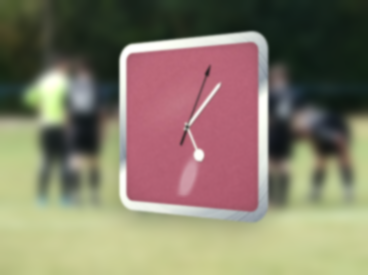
5:07:04
